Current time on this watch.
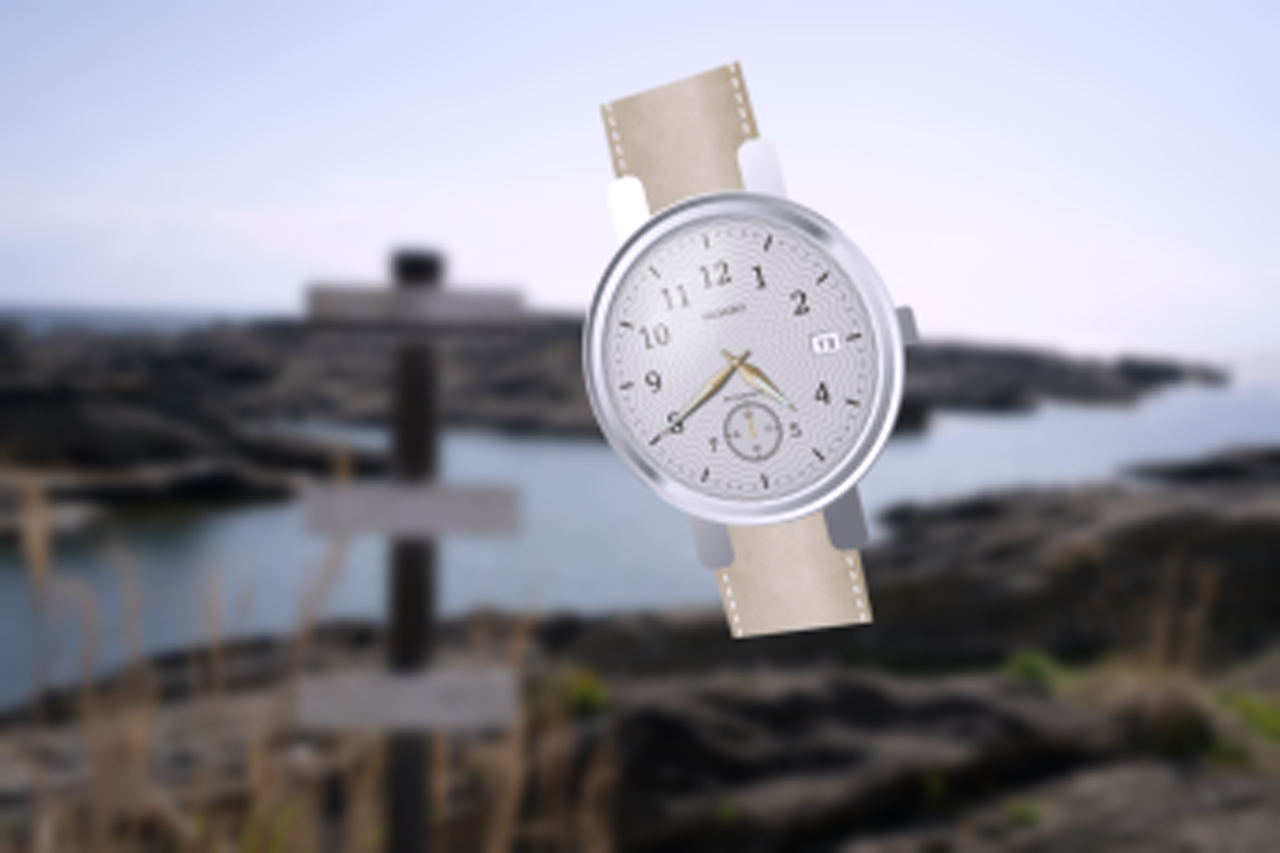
4:40
